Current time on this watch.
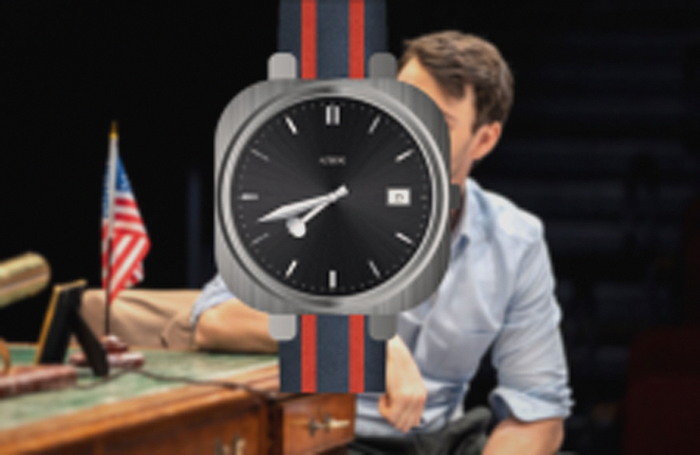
7:42
